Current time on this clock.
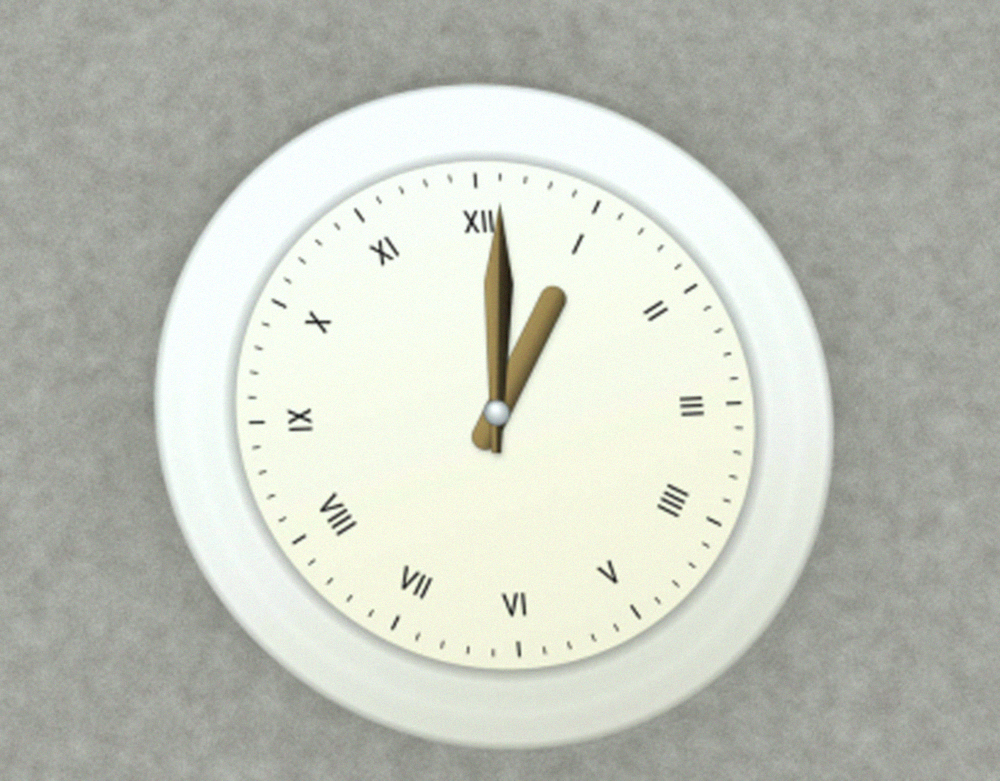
1:01
